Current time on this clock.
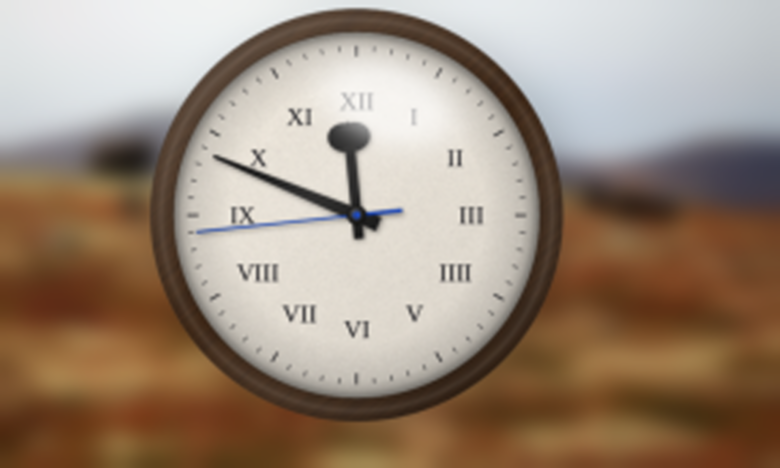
11:48:44
